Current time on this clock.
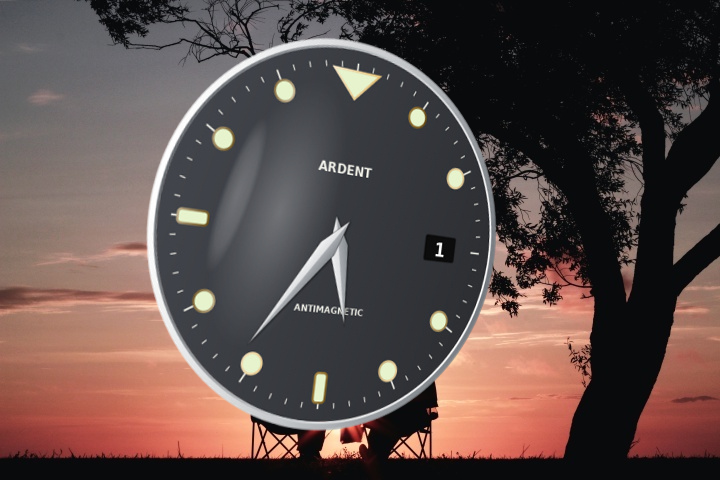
5:36
